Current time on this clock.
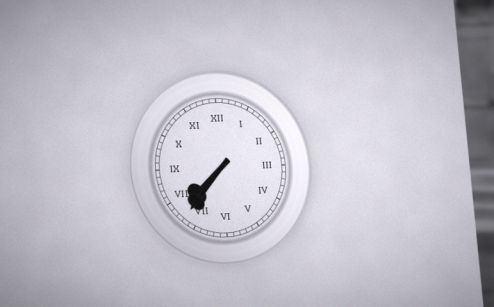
7:37
